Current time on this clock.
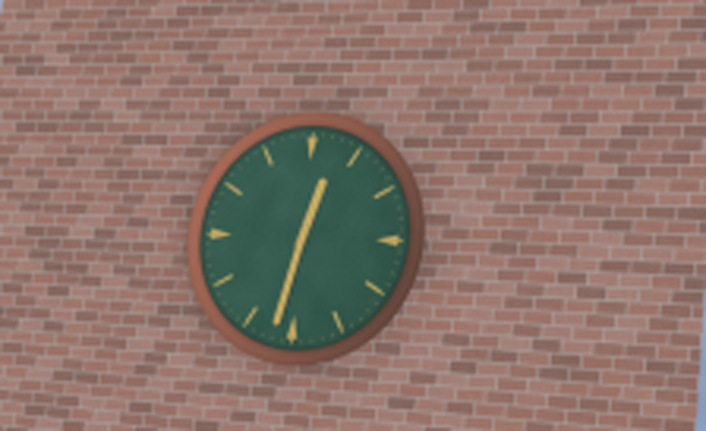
12:32
